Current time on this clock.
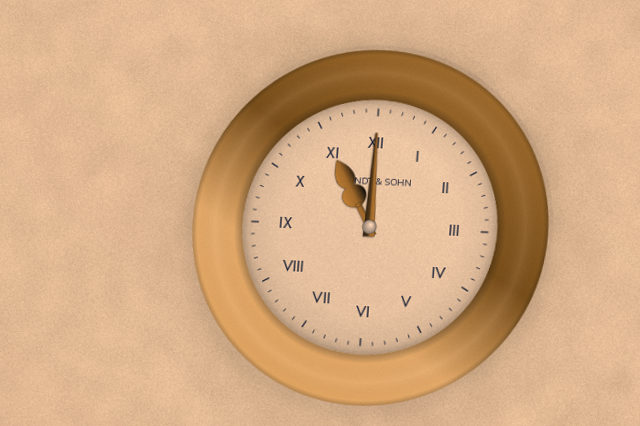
11:00
